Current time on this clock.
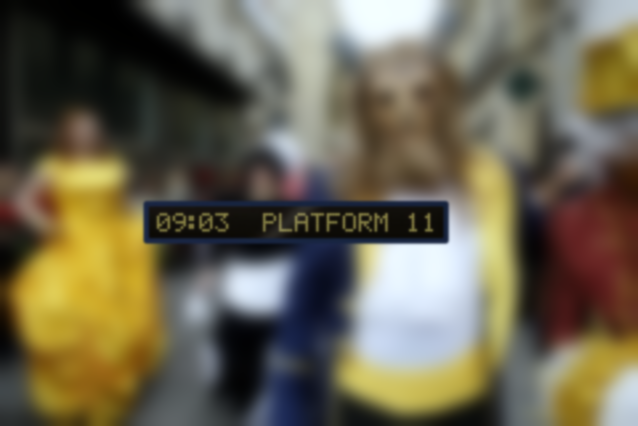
9:03
